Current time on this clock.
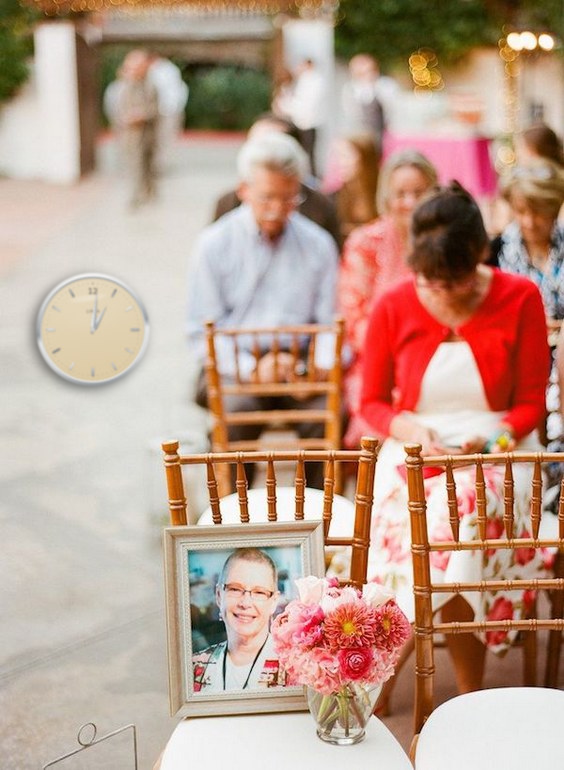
1:01
